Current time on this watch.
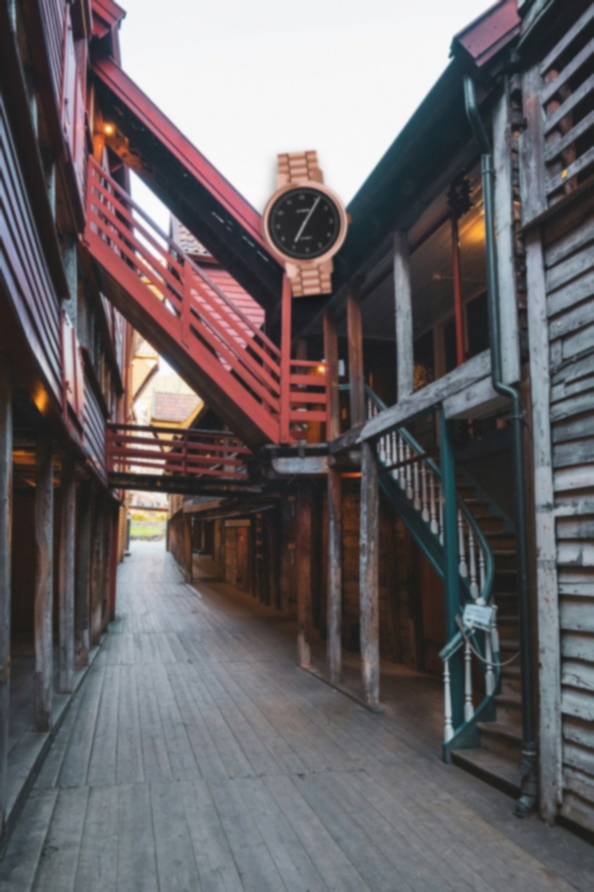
7:06
